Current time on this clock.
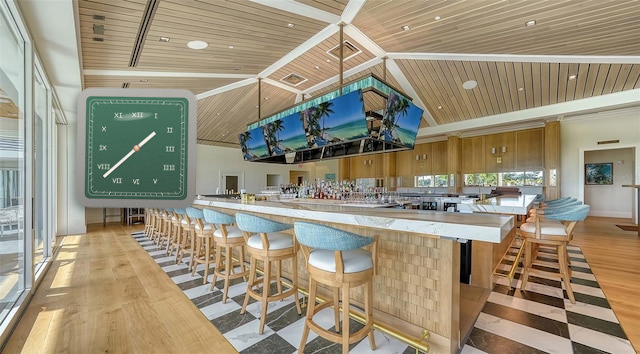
1:38
